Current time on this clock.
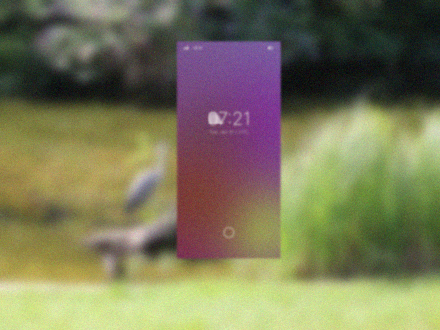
7:21
